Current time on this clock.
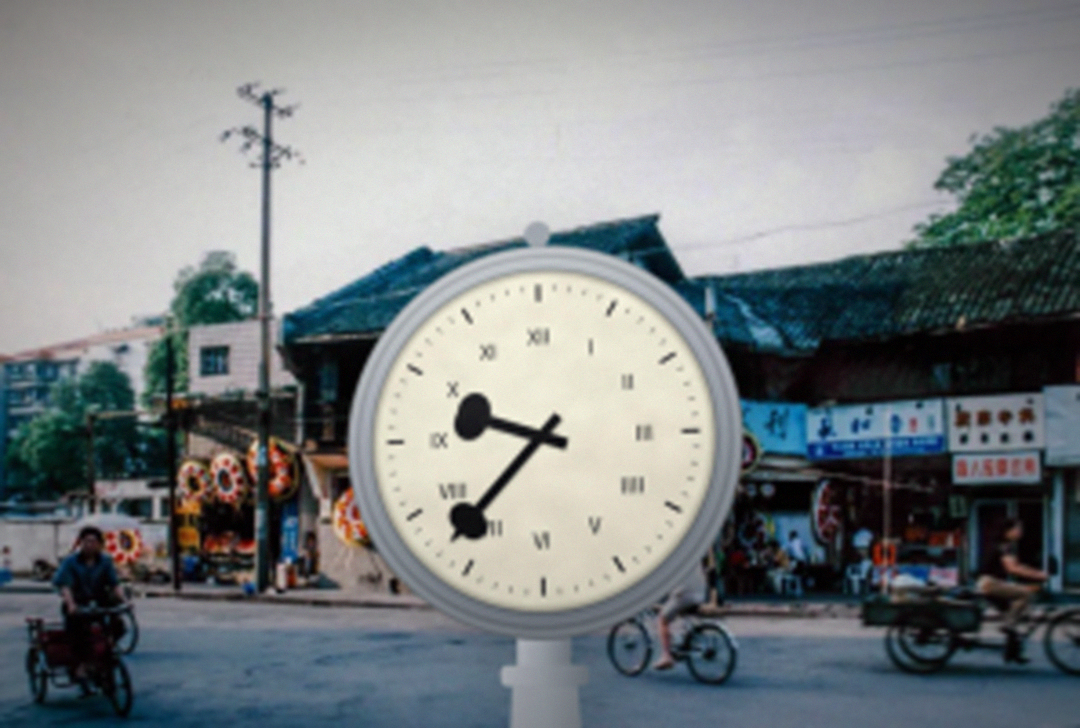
9:37
